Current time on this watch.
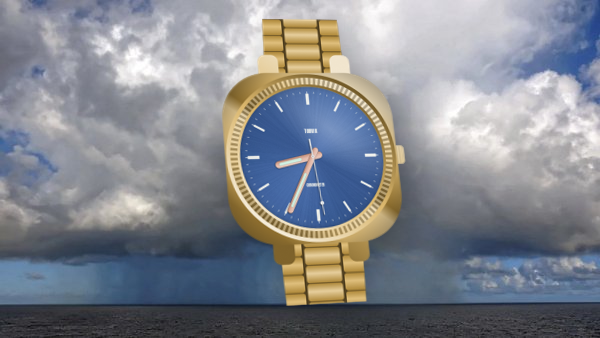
8:34:29
